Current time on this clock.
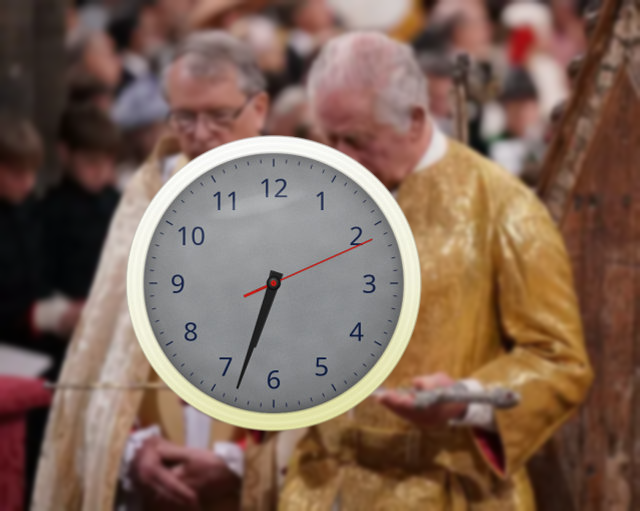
6:33:11
